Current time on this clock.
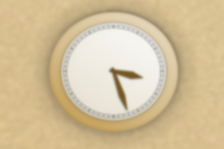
3:27
